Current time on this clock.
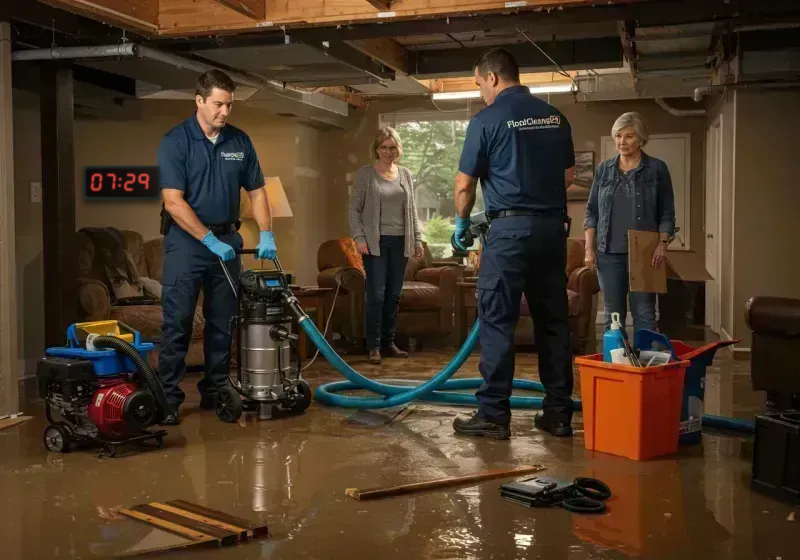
7:29
